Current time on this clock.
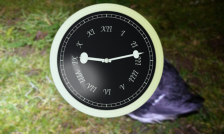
9:13
